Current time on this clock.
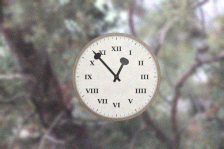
12:53
